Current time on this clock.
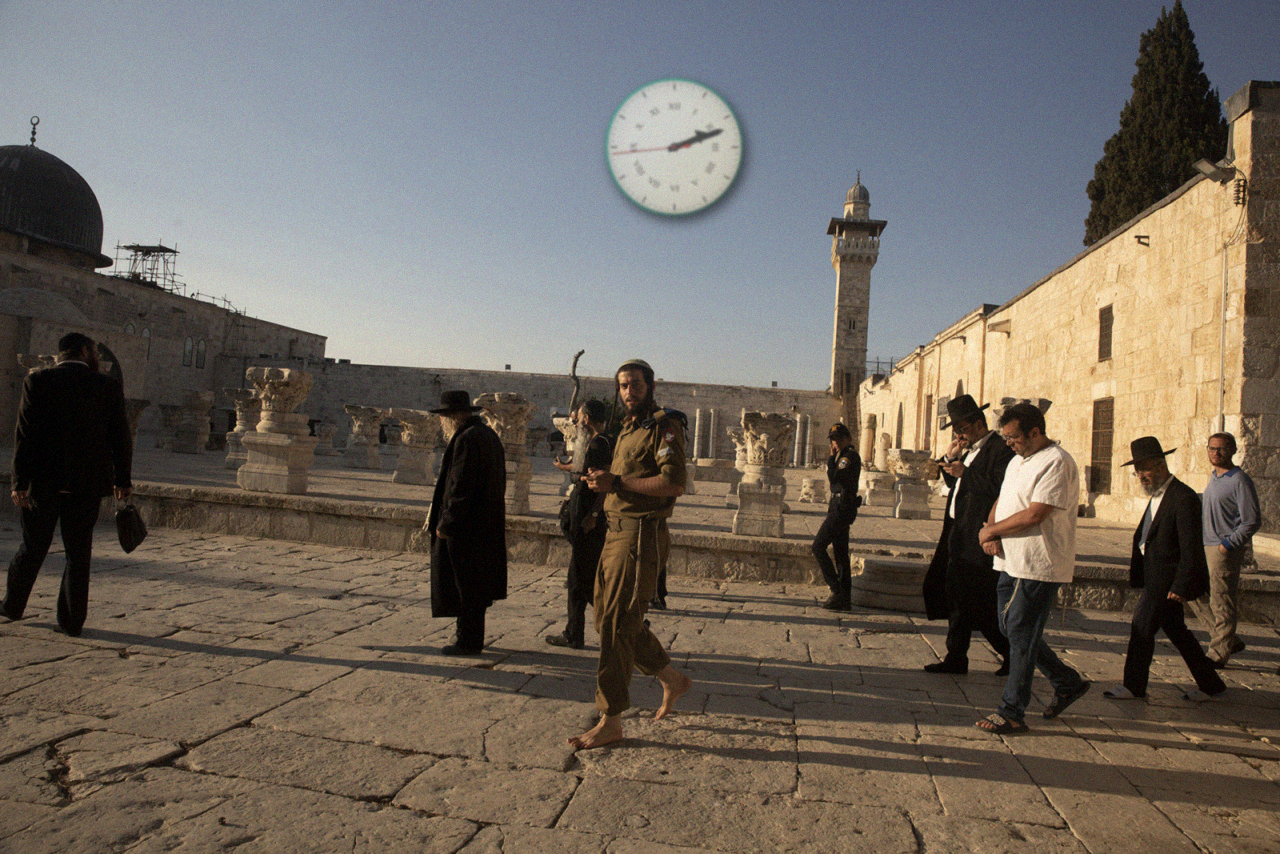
2:11:44
